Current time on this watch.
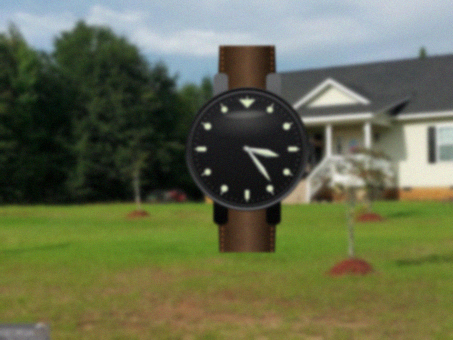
3:24
